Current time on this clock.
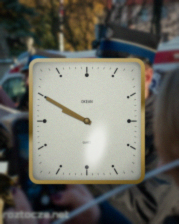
9:50
